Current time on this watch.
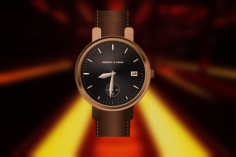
8:31
